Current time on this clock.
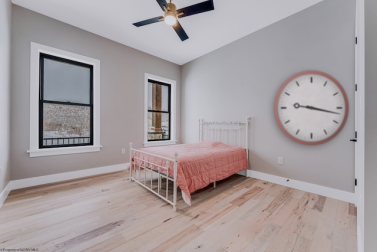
9:17
